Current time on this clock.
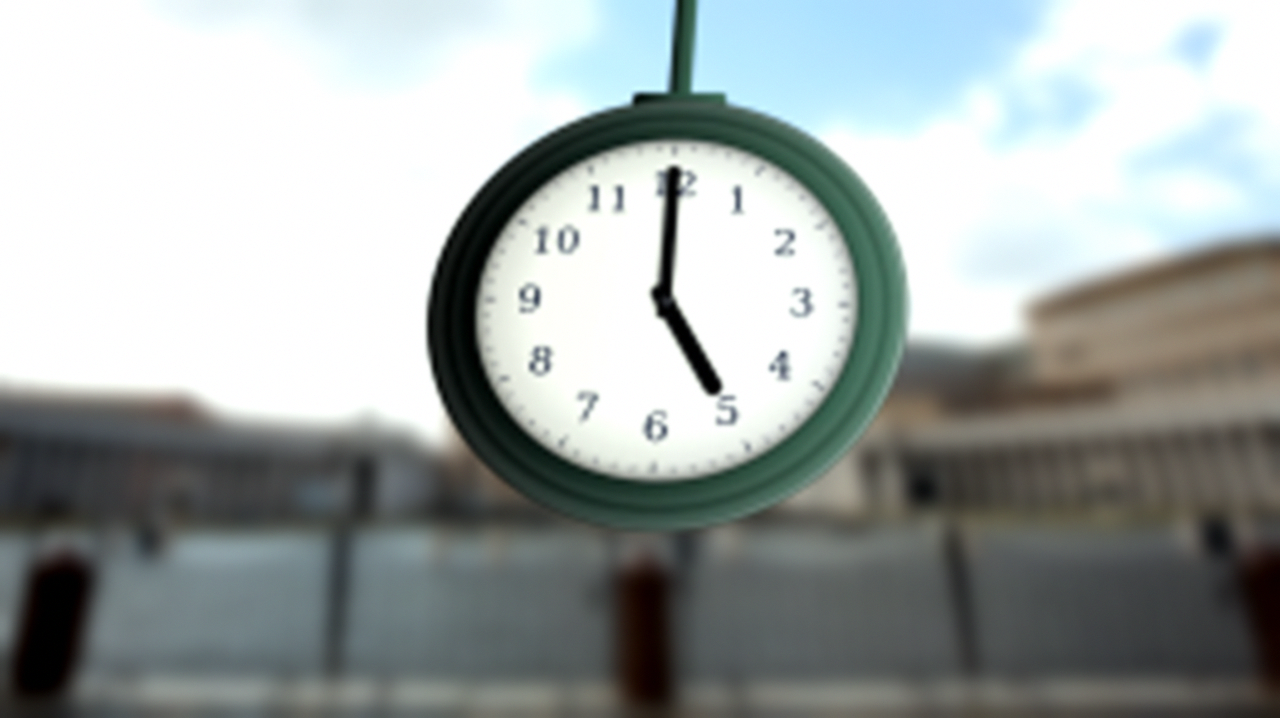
5:00
